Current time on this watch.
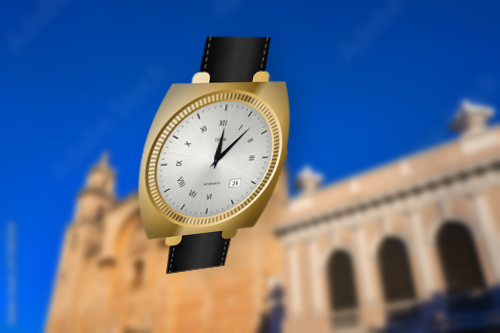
12:07
